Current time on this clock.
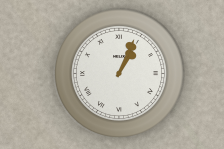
1:04
